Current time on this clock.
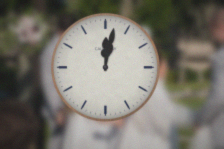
12:02
